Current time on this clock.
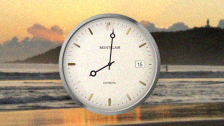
8:01
